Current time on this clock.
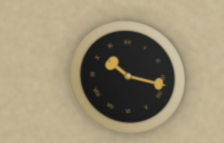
10:17
